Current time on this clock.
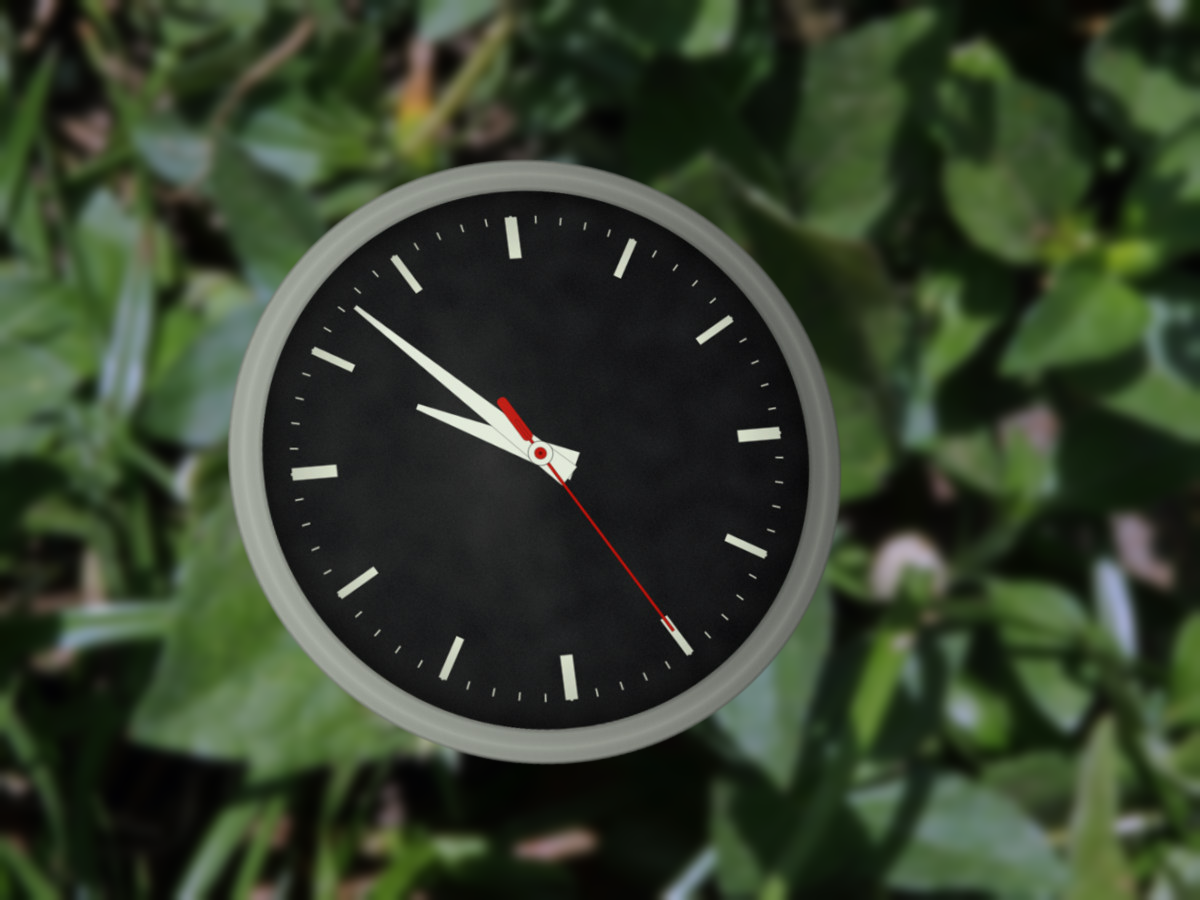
9:52:25
